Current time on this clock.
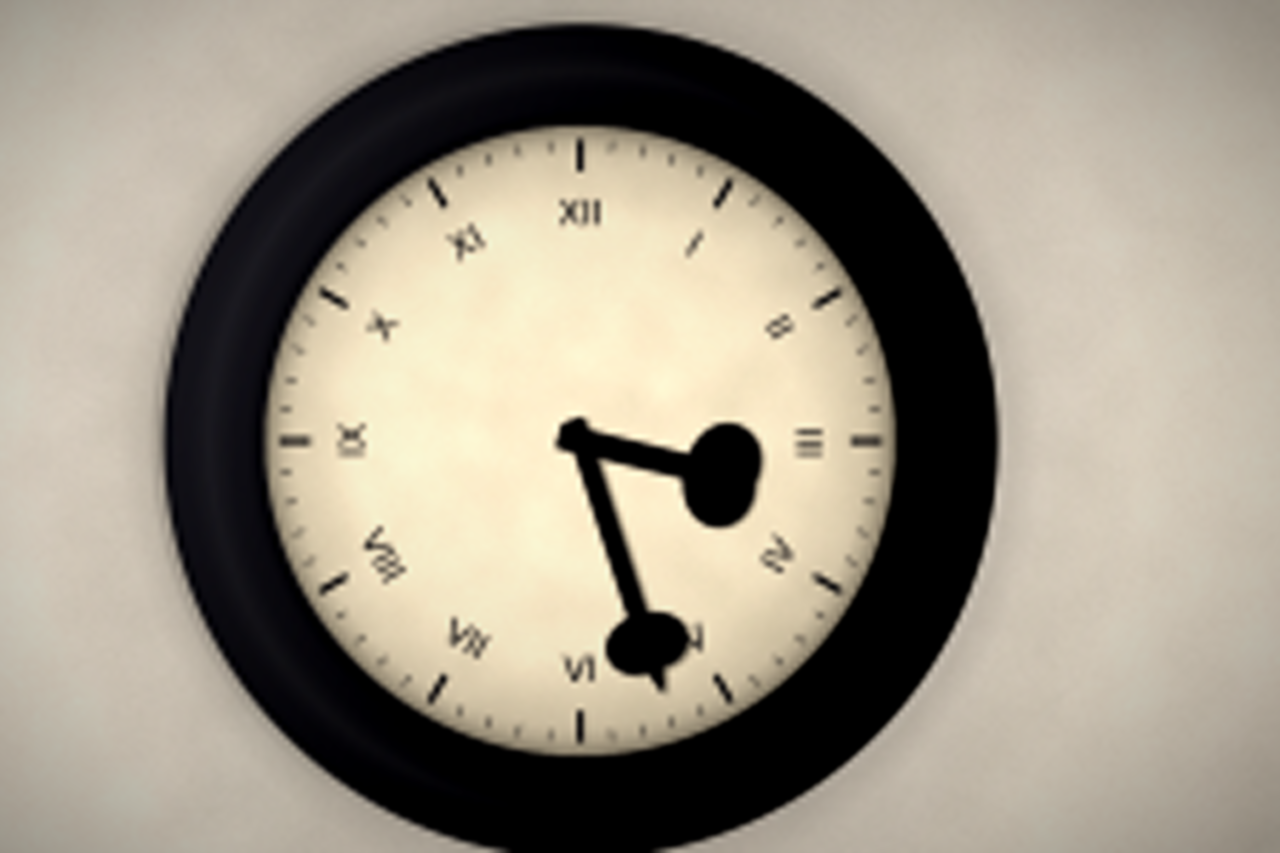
3:27
